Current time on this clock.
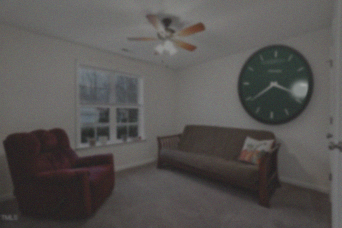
3:39
